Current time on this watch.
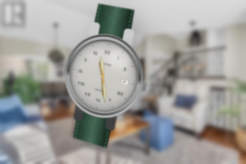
11:27
